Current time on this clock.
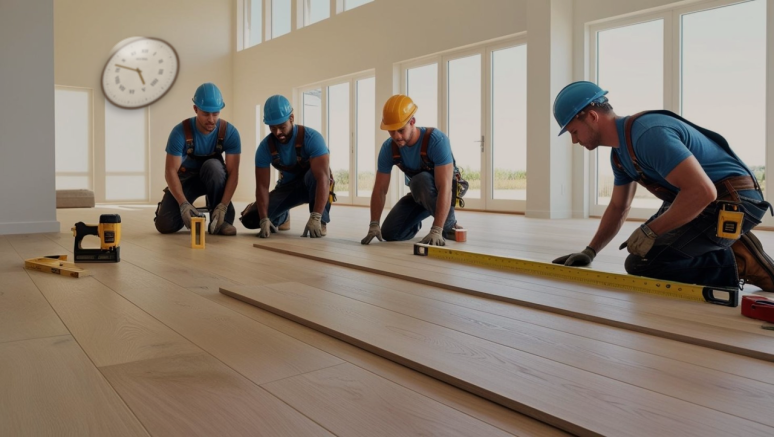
4:47
